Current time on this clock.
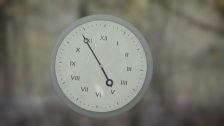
4:54
